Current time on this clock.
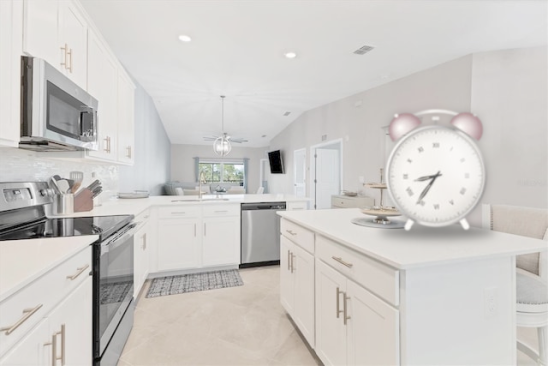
8:36
